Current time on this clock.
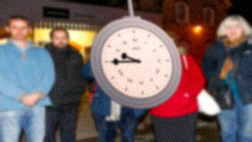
9:45
